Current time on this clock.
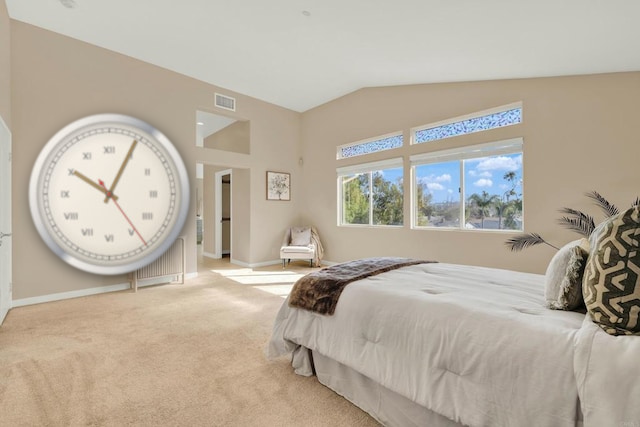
10:04:24
